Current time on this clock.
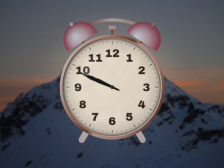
9:49
